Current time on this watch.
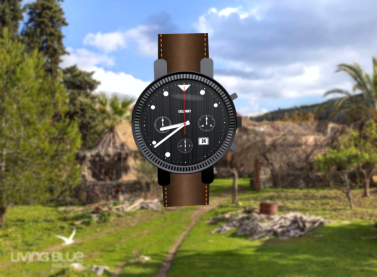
8:39
